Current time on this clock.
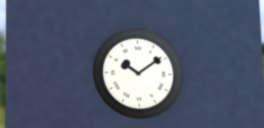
10:09
